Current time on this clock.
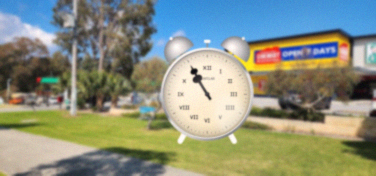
10:55
